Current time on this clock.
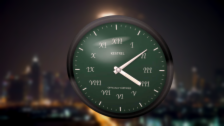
4:09
